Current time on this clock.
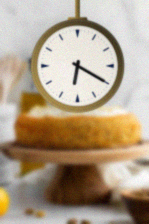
6:20
